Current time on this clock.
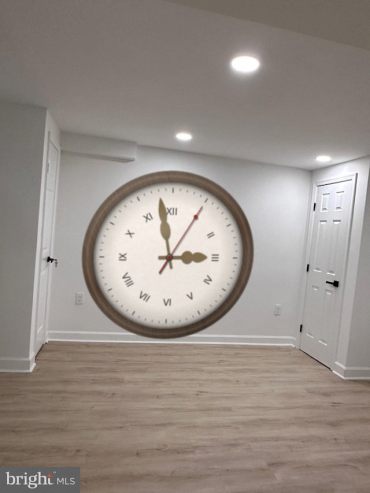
2:58:05
